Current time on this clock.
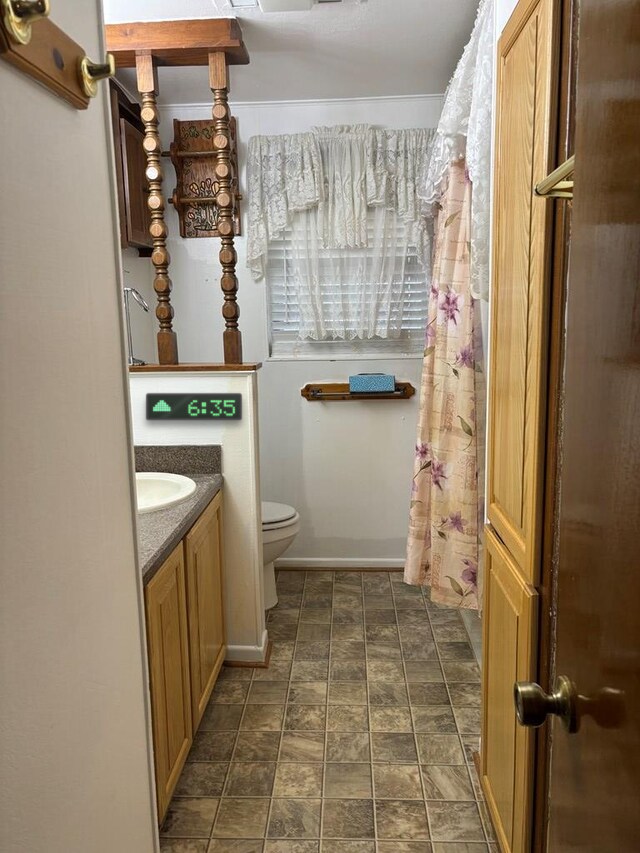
6:35
